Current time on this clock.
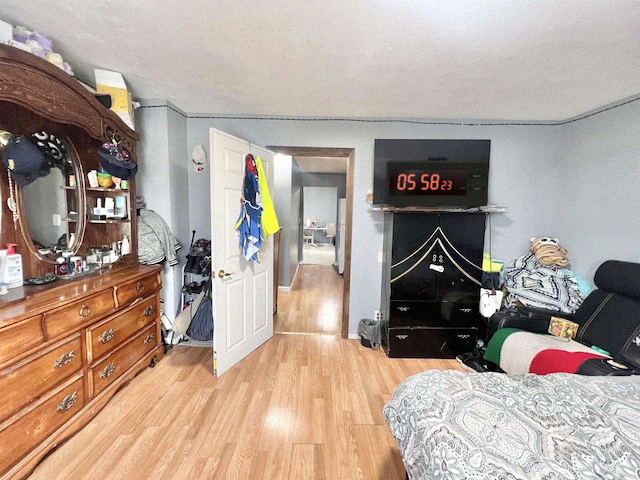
5:58
